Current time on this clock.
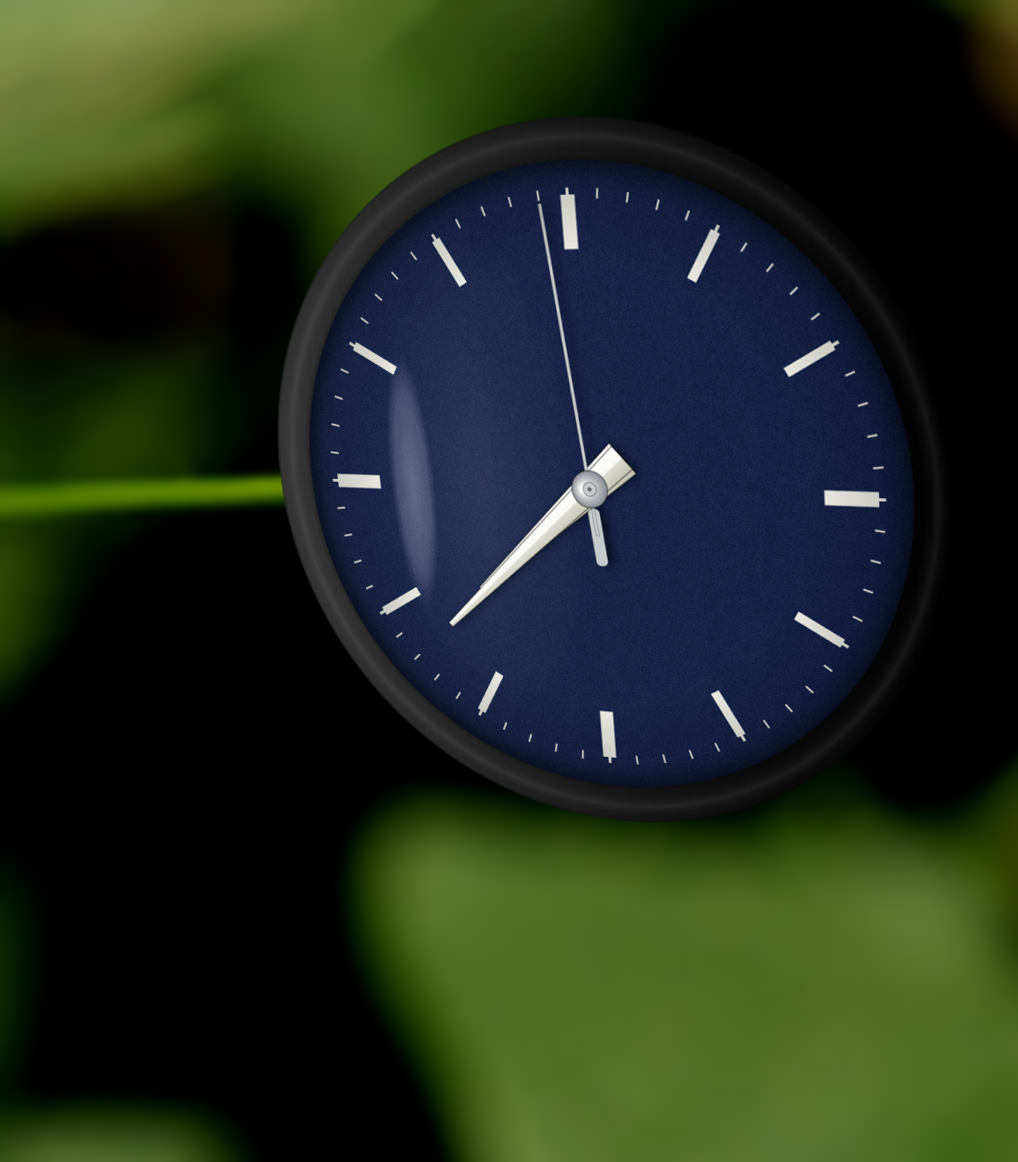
7:37:59
